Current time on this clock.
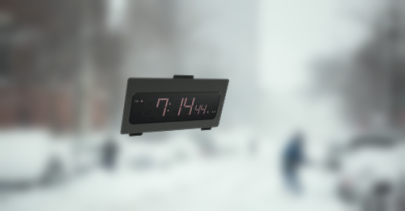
7:14:44
